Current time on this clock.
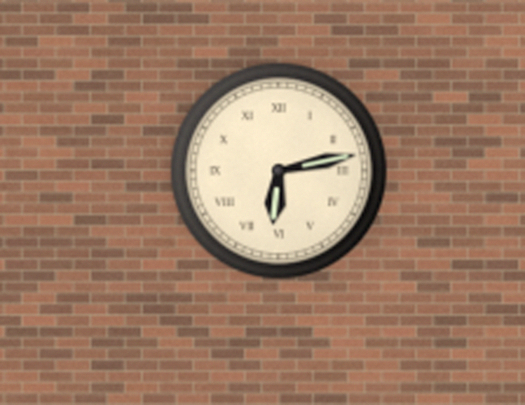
6:13
